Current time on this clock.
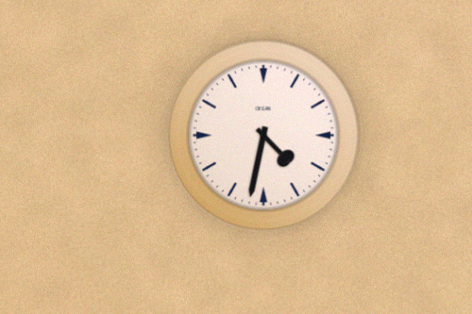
4:32
